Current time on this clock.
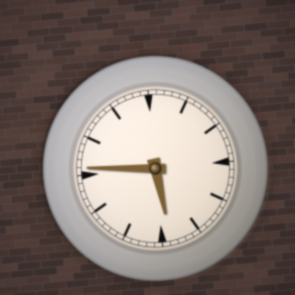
5:46
